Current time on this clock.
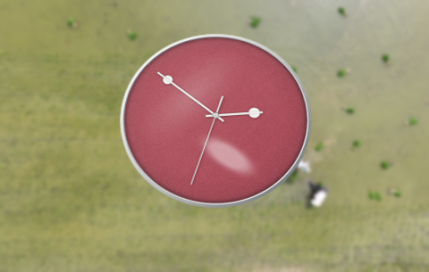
2:51:33
